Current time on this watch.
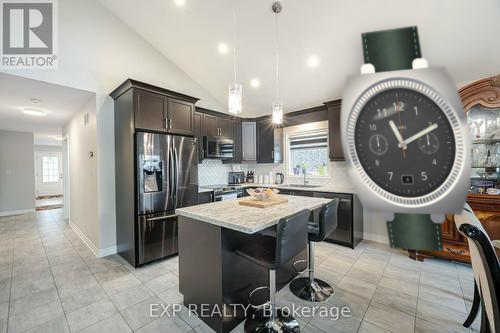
11:11
